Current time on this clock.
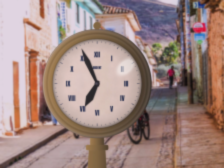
6:56
